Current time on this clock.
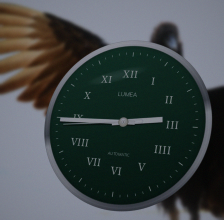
2:44:44
